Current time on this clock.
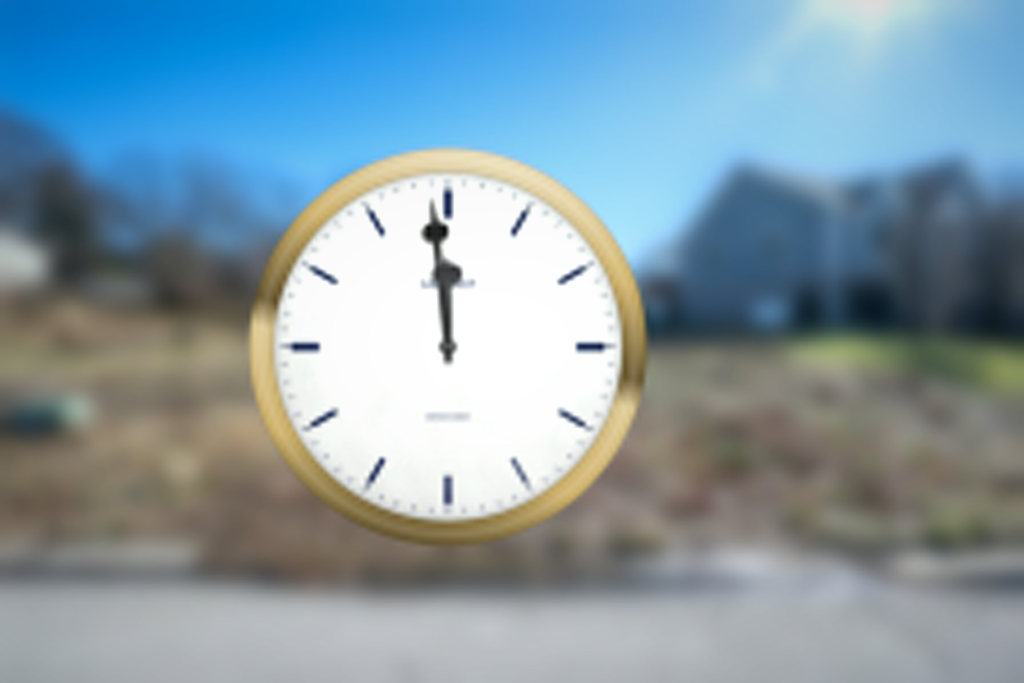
11:59
